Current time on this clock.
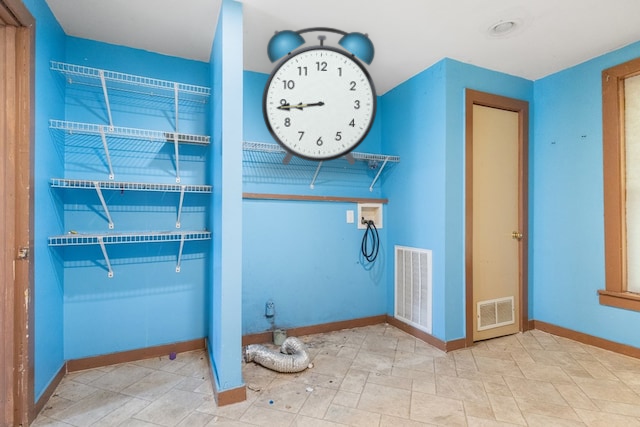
8:44
